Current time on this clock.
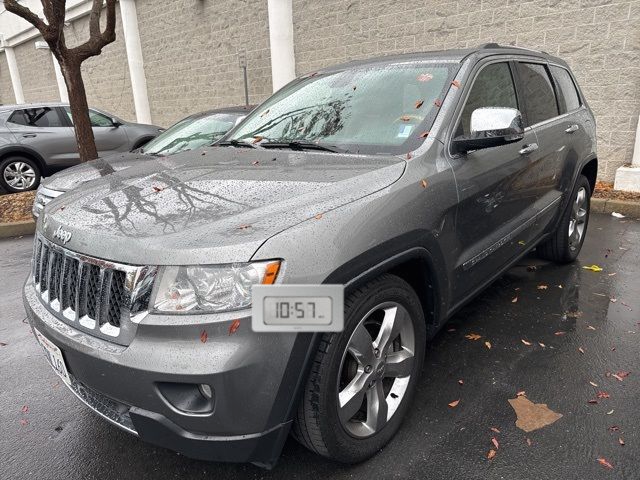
10:57
